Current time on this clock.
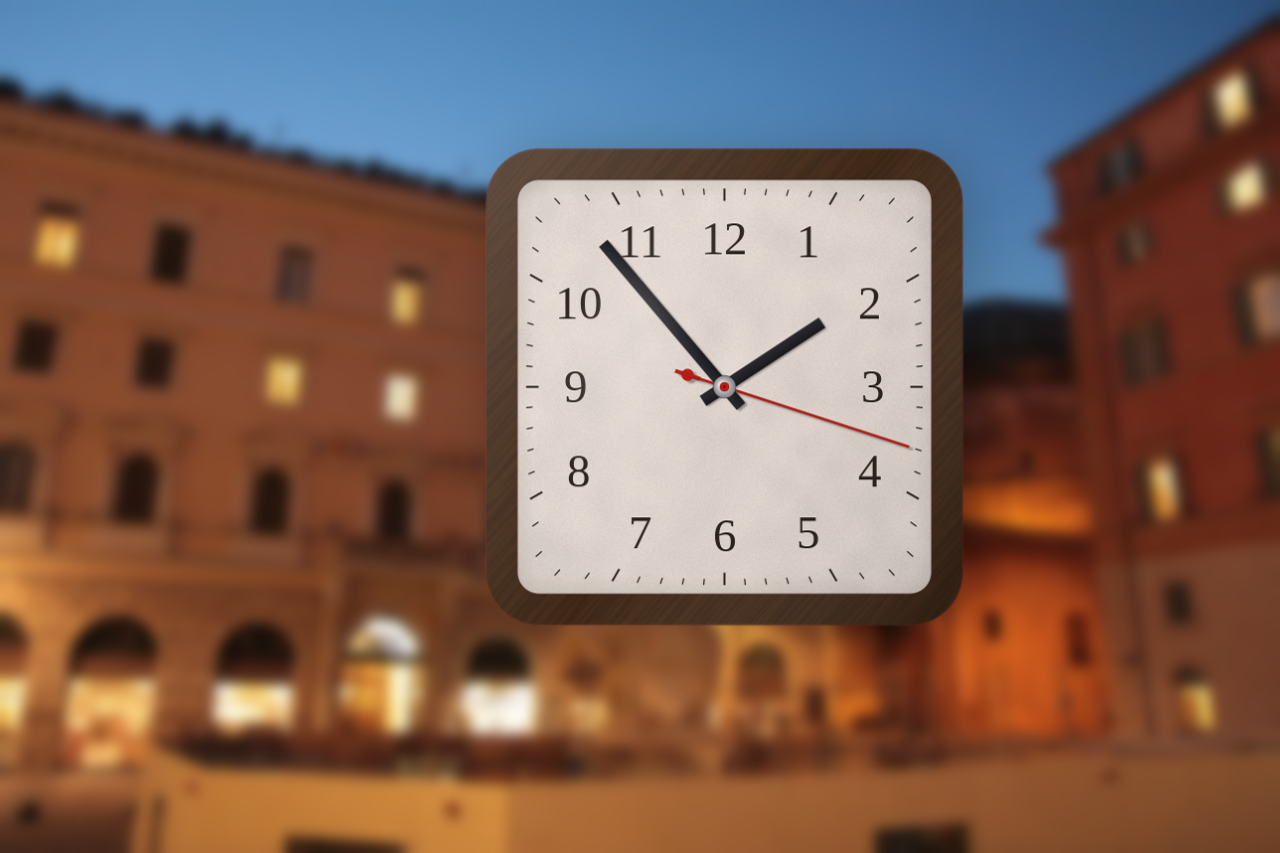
1:53:18
